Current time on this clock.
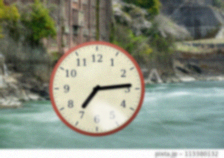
7:14
